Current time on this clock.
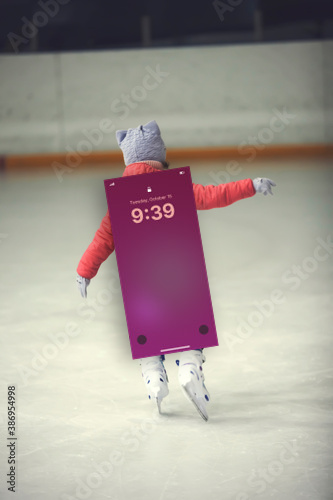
9:39
